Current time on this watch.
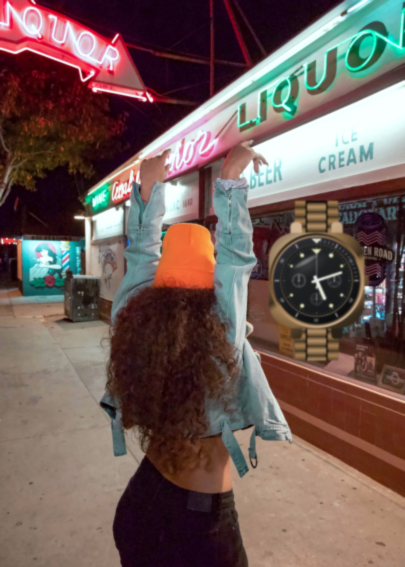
5:12
